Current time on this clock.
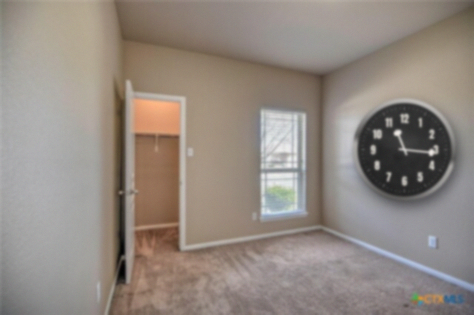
11:16
